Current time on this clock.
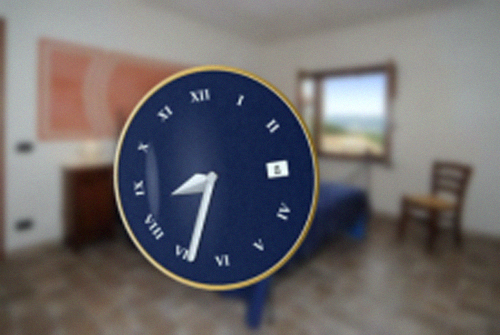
8:34
